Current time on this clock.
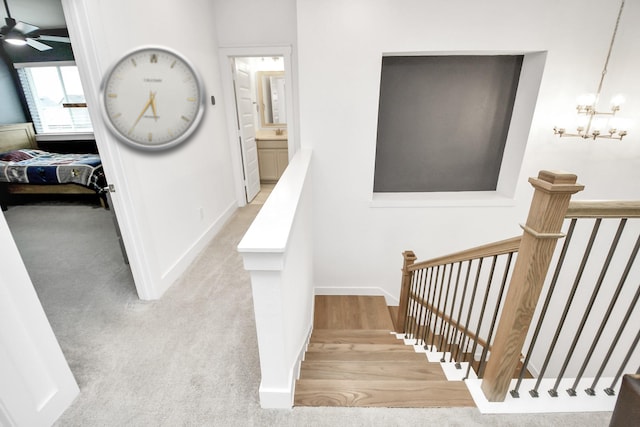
5:35
